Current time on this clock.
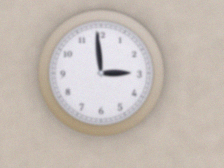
2:59
